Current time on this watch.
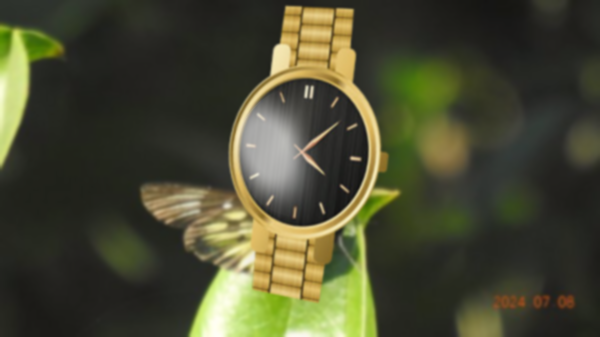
4:08
